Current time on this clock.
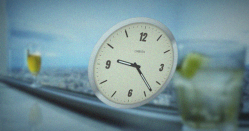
9:23
